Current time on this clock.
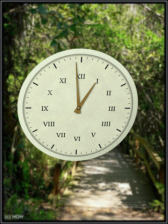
12:59
